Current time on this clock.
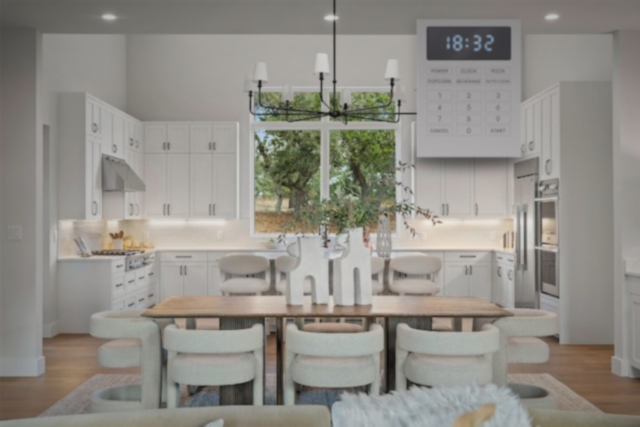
18:32
